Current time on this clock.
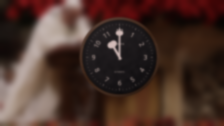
11:00
